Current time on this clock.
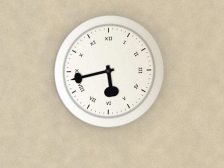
5:43
